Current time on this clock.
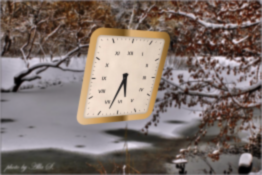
5:33
